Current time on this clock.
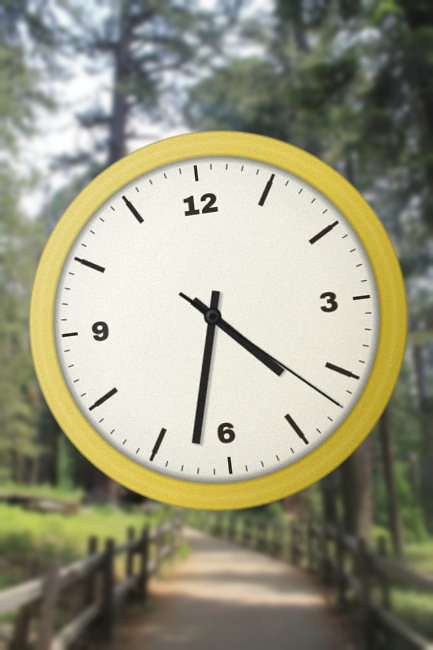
4:32:22
